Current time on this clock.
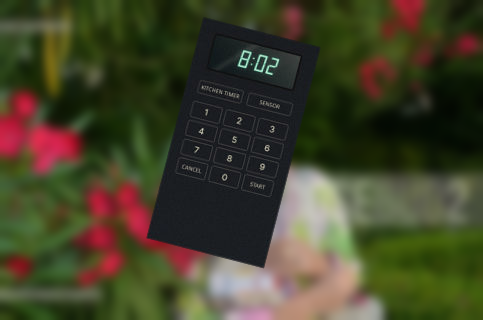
8:02
